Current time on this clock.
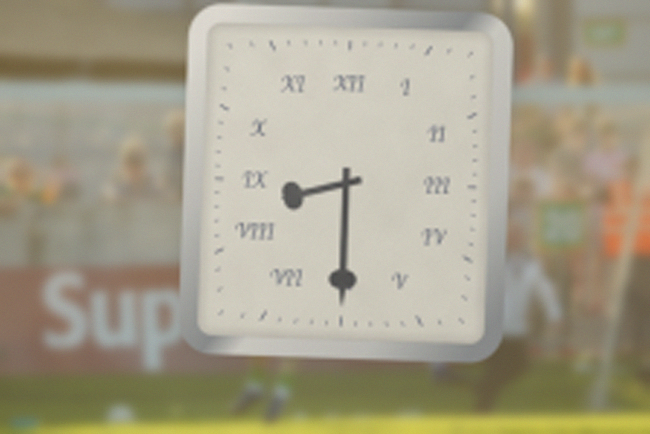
8:30
